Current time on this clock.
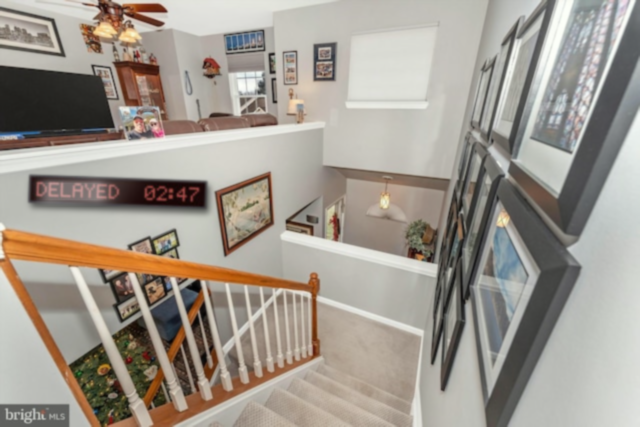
2:47
